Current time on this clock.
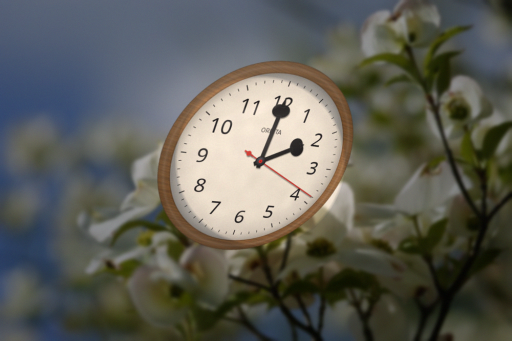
2:00:19
